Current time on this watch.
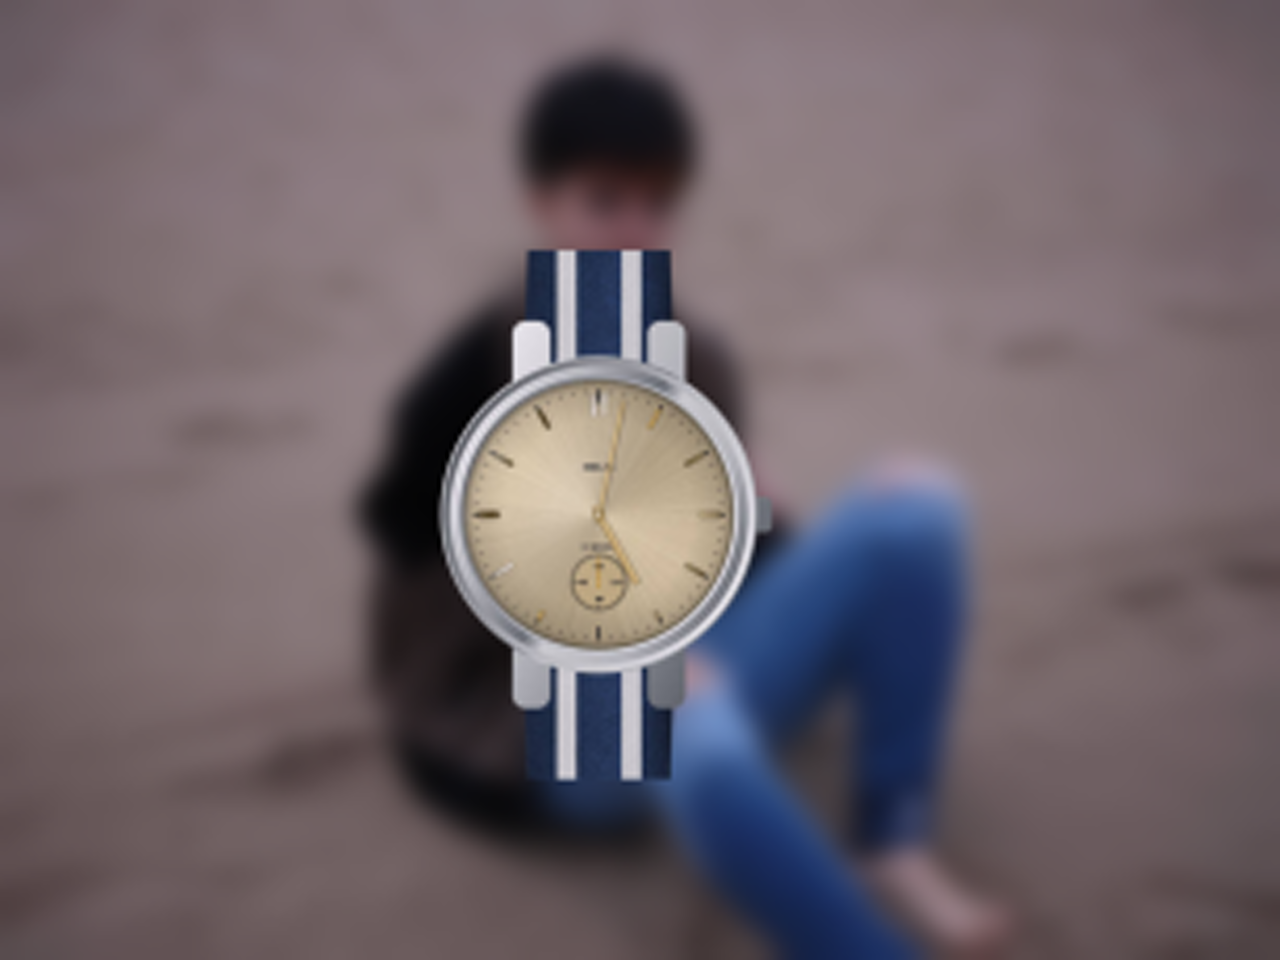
5:02
